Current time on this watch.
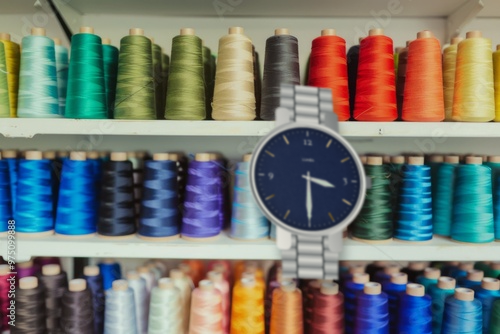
3:30
